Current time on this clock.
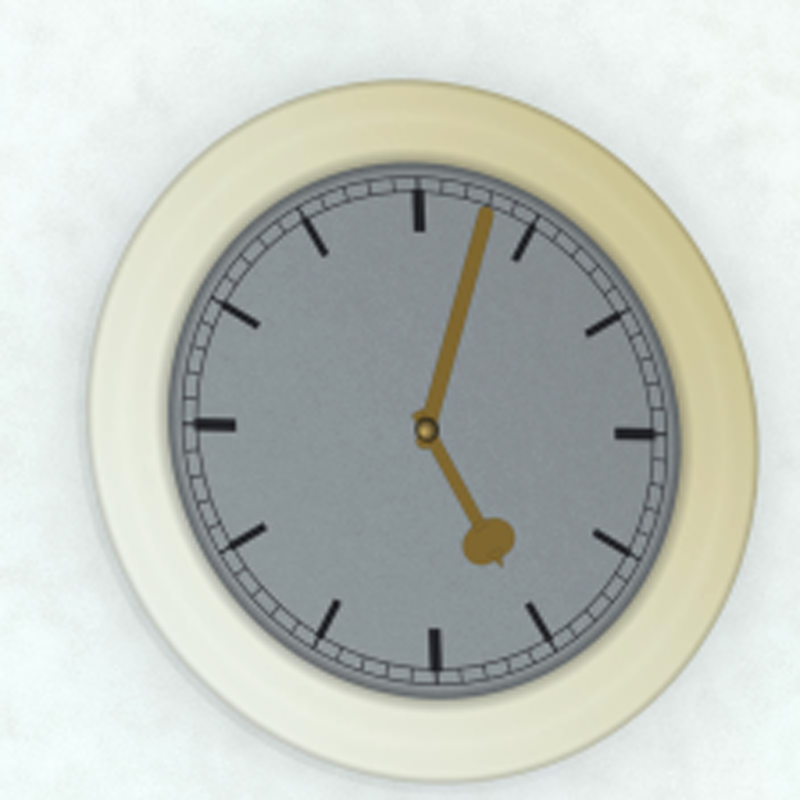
5:03
